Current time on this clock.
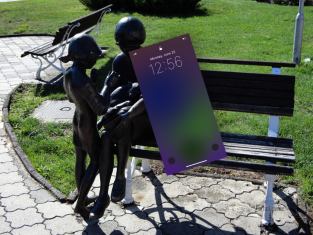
12:56
